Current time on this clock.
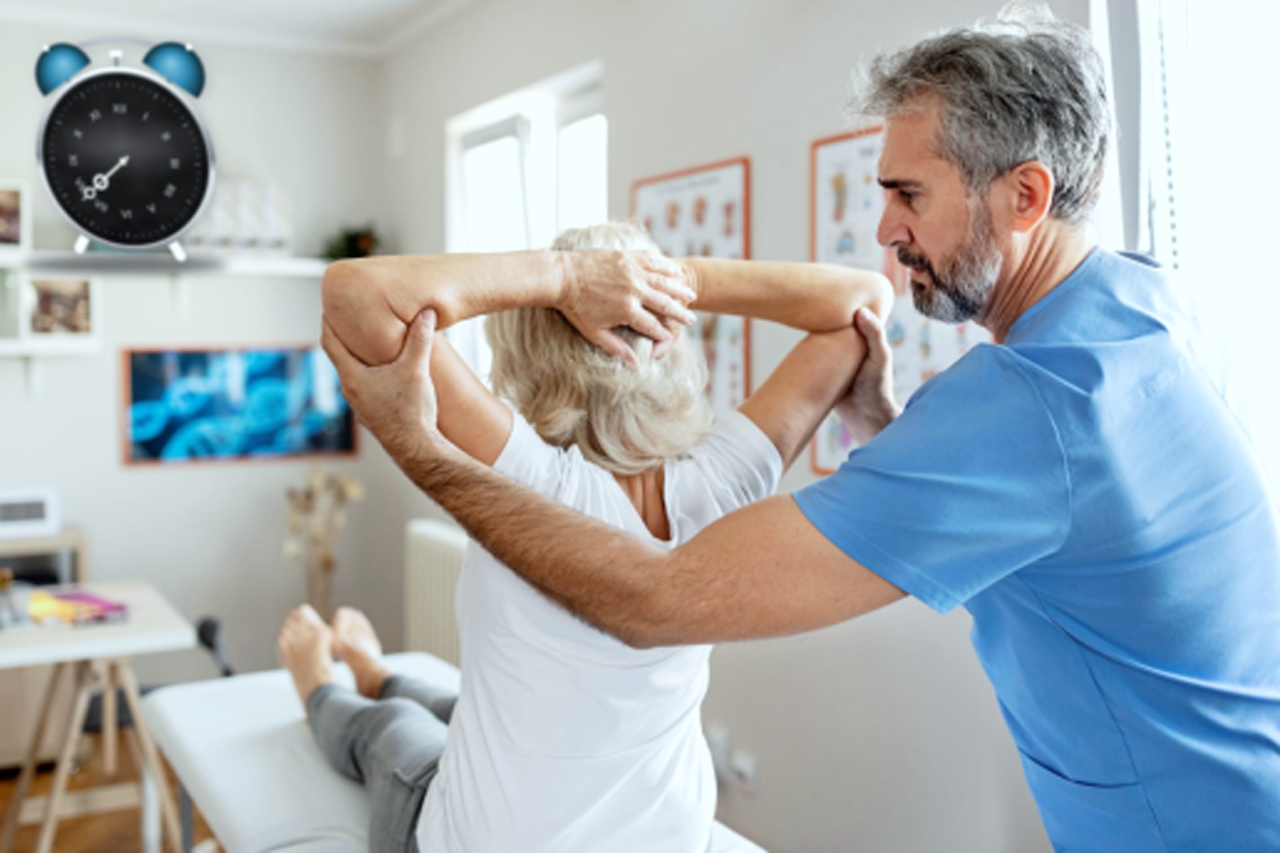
7:38
